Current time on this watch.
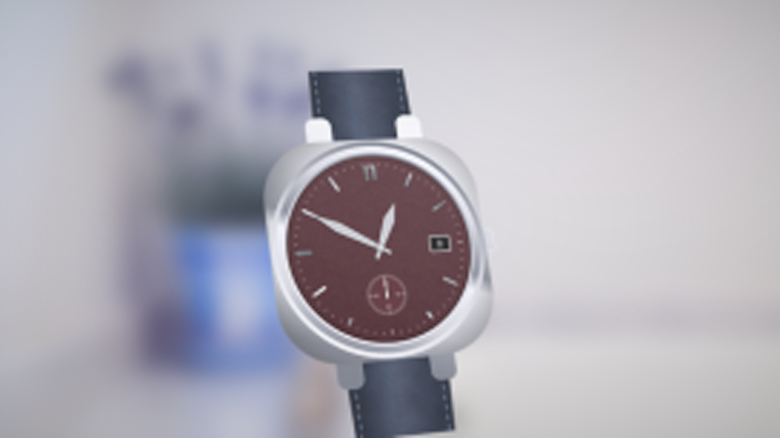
12:50
